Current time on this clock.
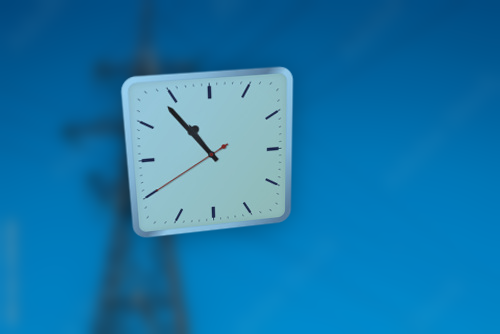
10:53:40
